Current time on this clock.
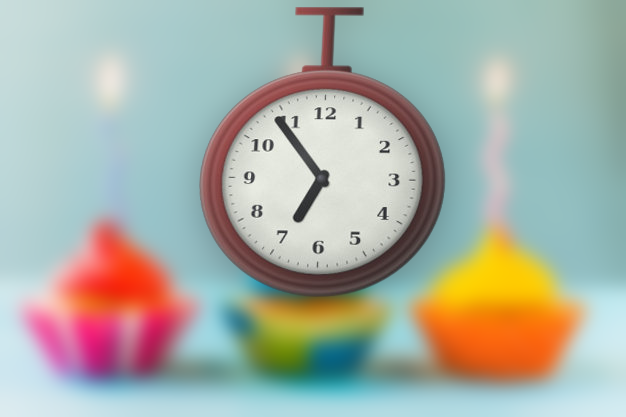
6:54
